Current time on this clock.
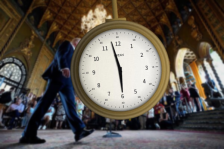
5:58
